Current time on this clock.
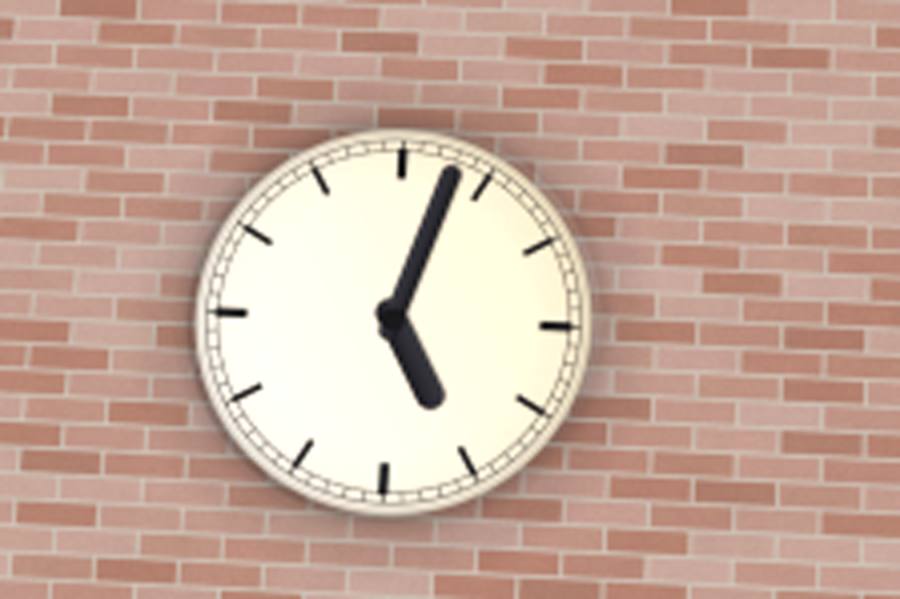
5:03
